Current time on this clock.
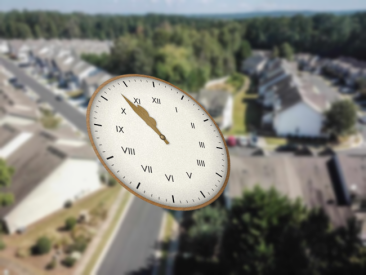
10:53
